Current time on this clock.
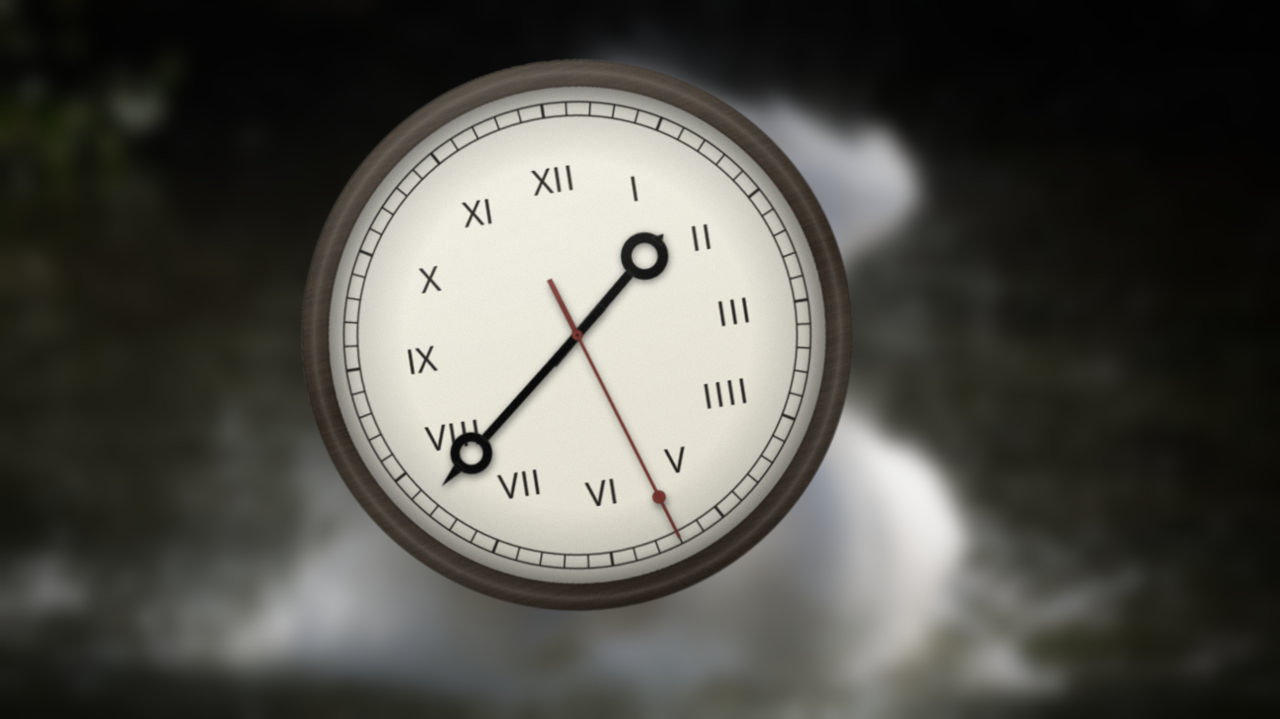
1:38:27
